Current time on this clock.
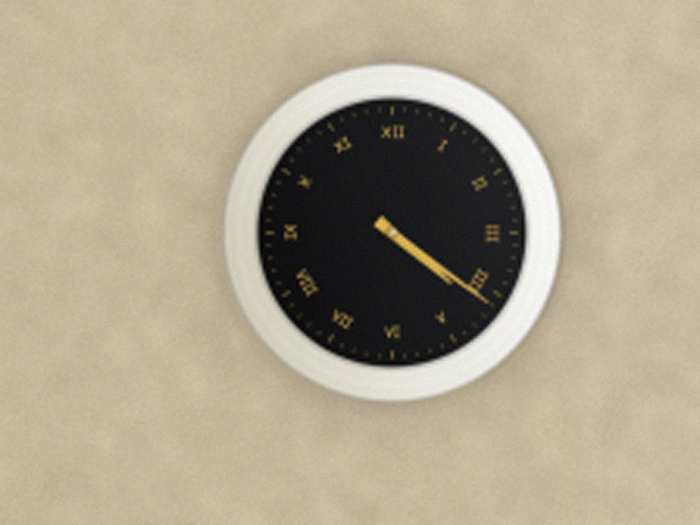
4:21
